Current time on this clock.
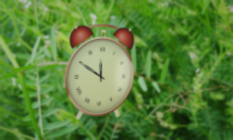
11:50
